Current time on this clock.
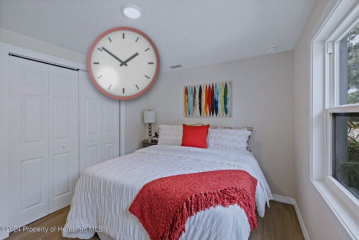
1:51
